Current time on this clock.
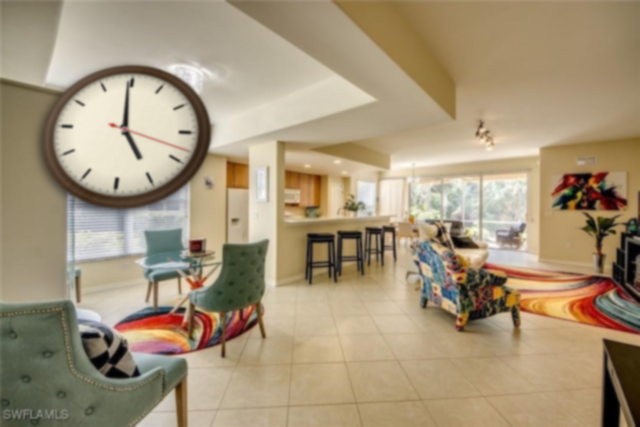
4:59:18
